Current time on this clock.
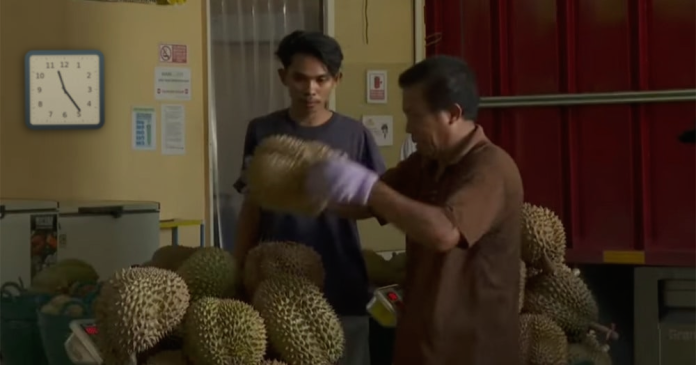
11:24
